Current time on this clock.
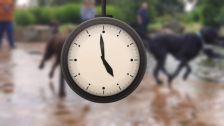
4:59
